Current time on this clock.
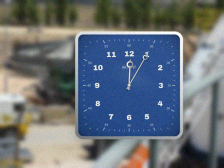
12:05
